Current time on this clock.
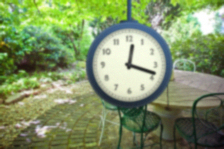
12:18
